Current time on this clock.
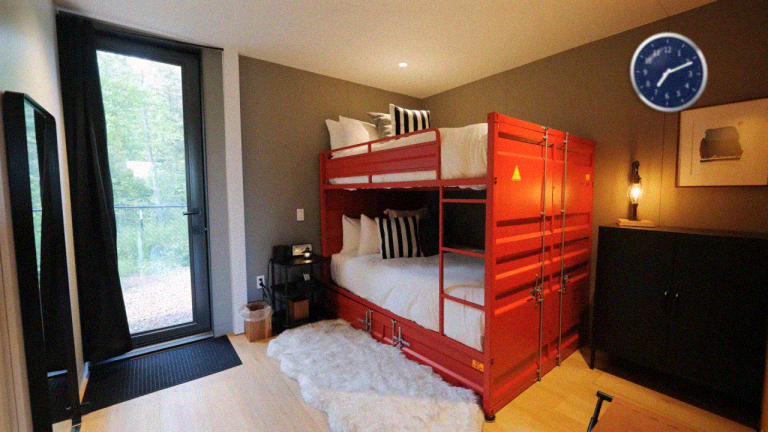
7:11
